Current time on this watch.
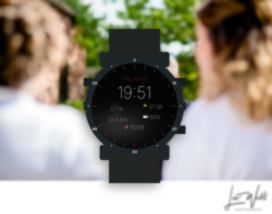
19:51
